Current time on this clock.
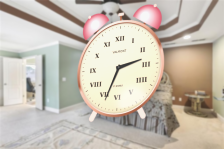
2:34
